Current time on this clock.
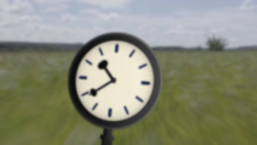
10:39
